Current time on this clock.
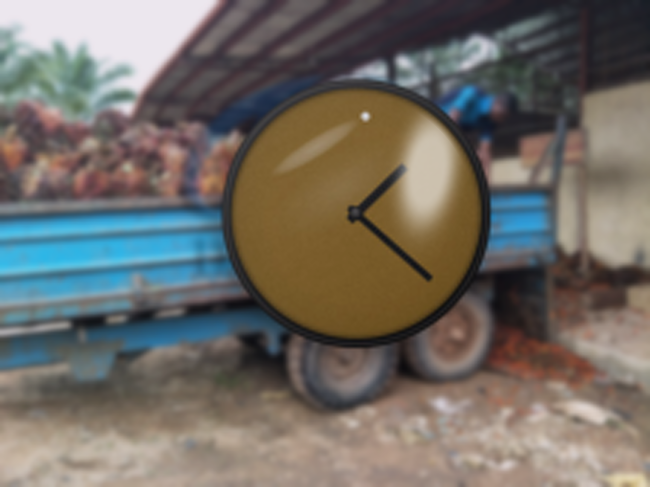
1:21
